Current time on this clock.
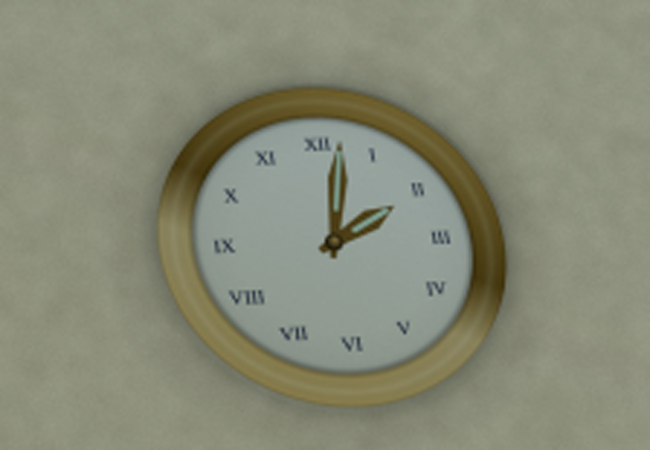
2:02
